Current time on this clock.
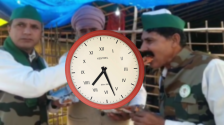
7:27
